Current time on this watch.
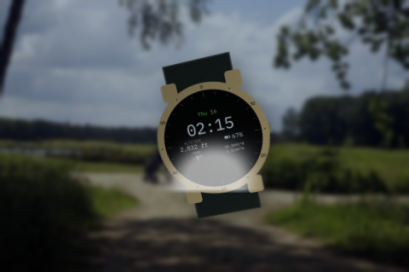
2:15
